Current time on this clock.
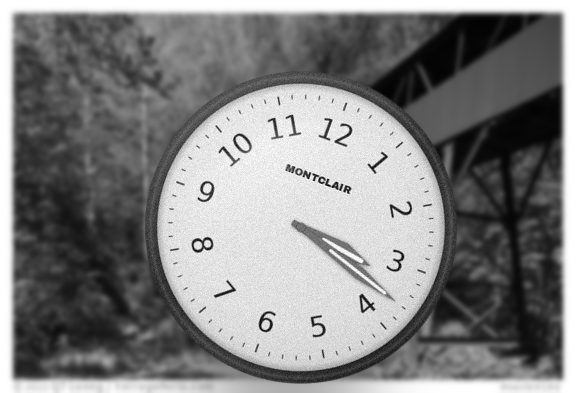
3:18
